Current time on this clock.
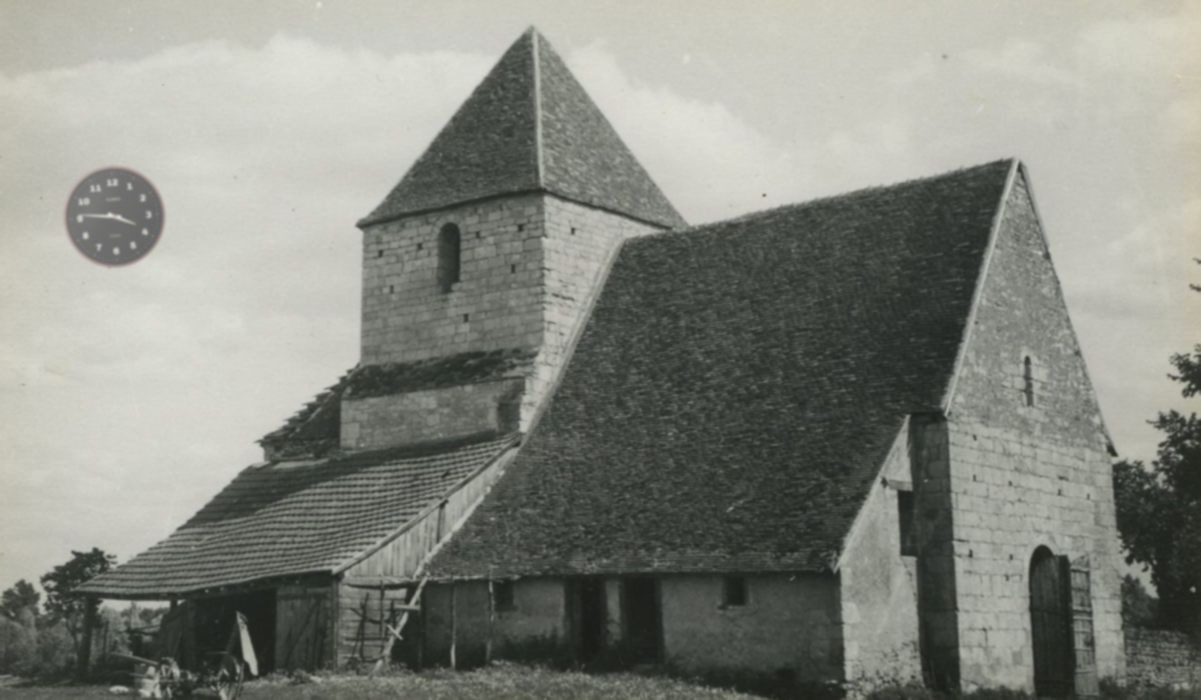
3:46
